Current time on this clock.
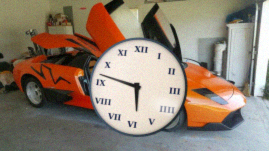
5:47
